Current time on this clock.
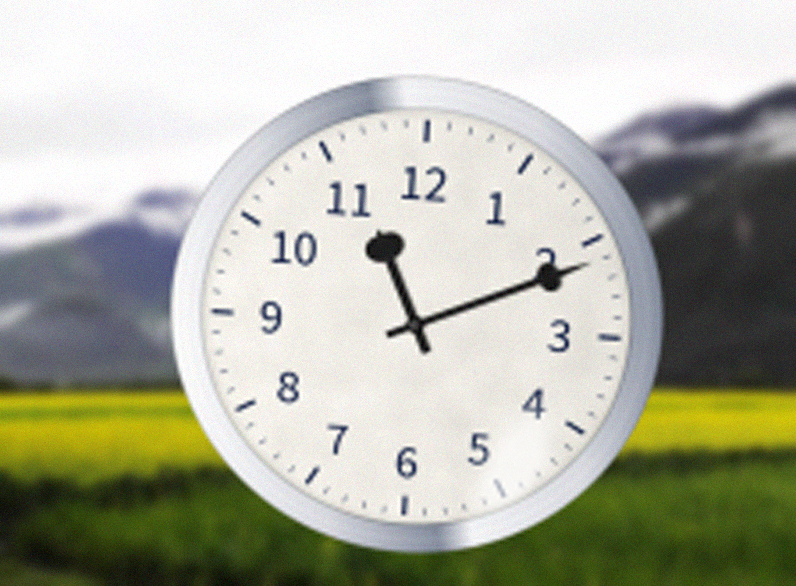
11:11
